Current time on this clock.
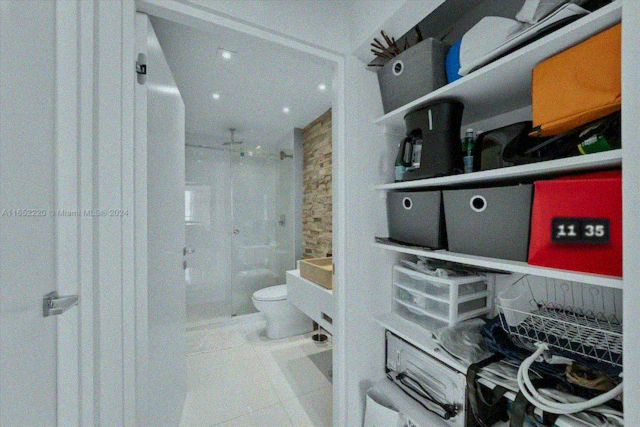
11:35
